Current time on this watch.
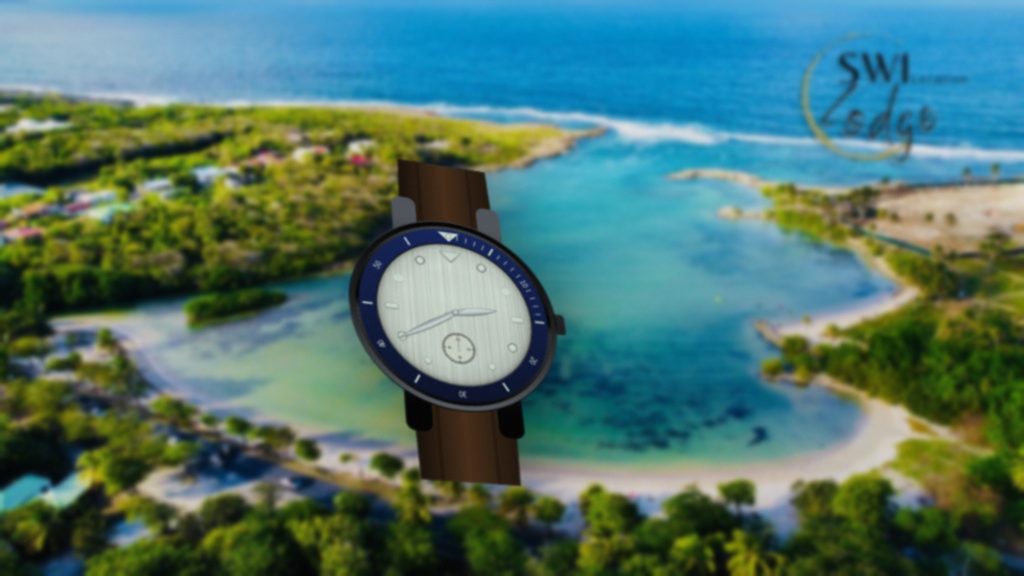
2:40
